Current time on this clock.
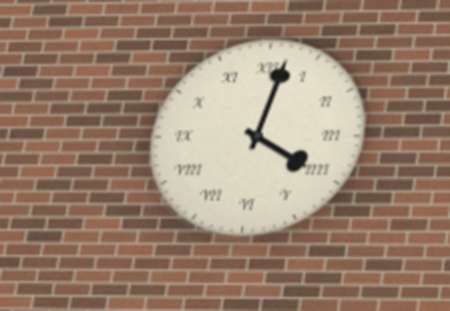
4:02
